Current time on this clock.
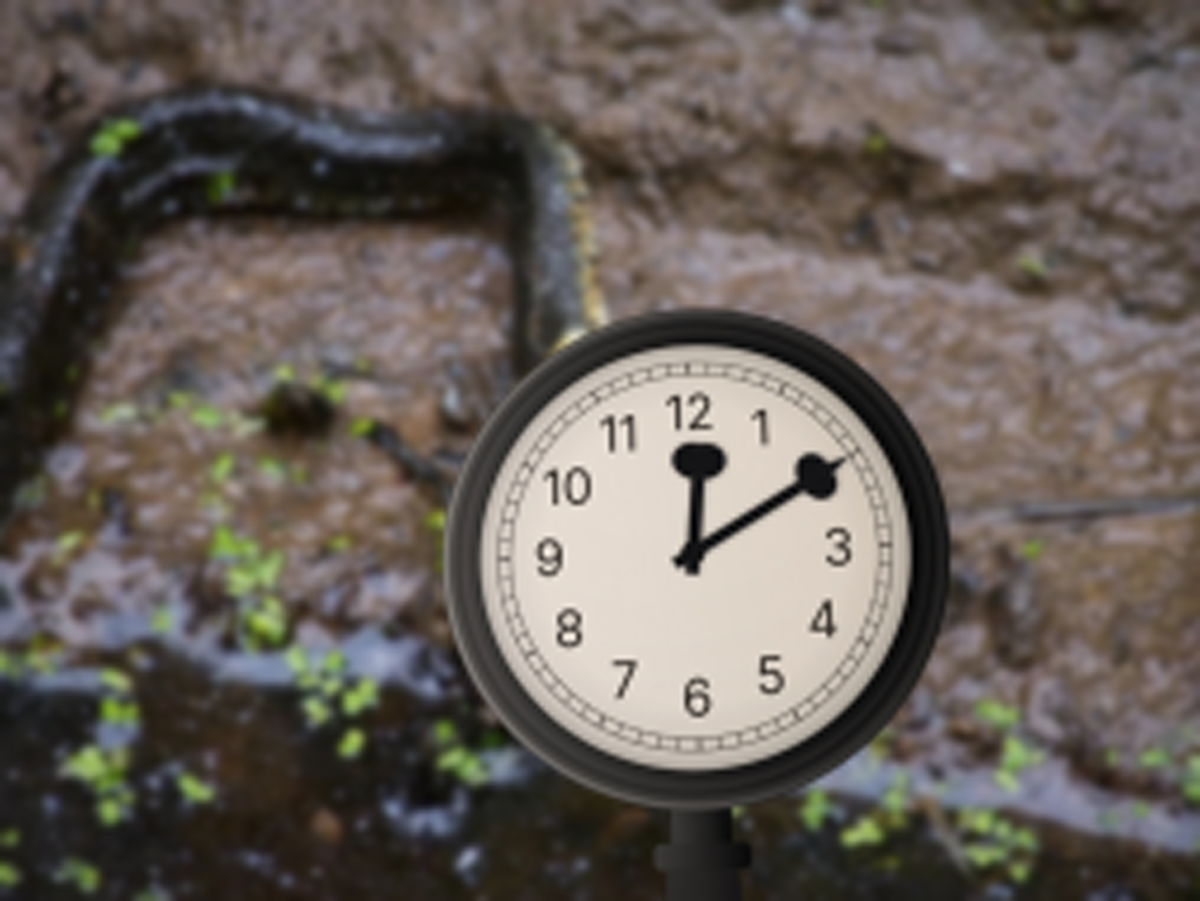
12:10
